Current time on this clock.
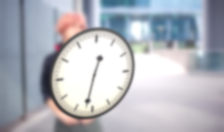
12:32
